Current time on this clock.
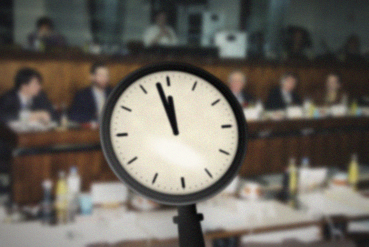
11:58
